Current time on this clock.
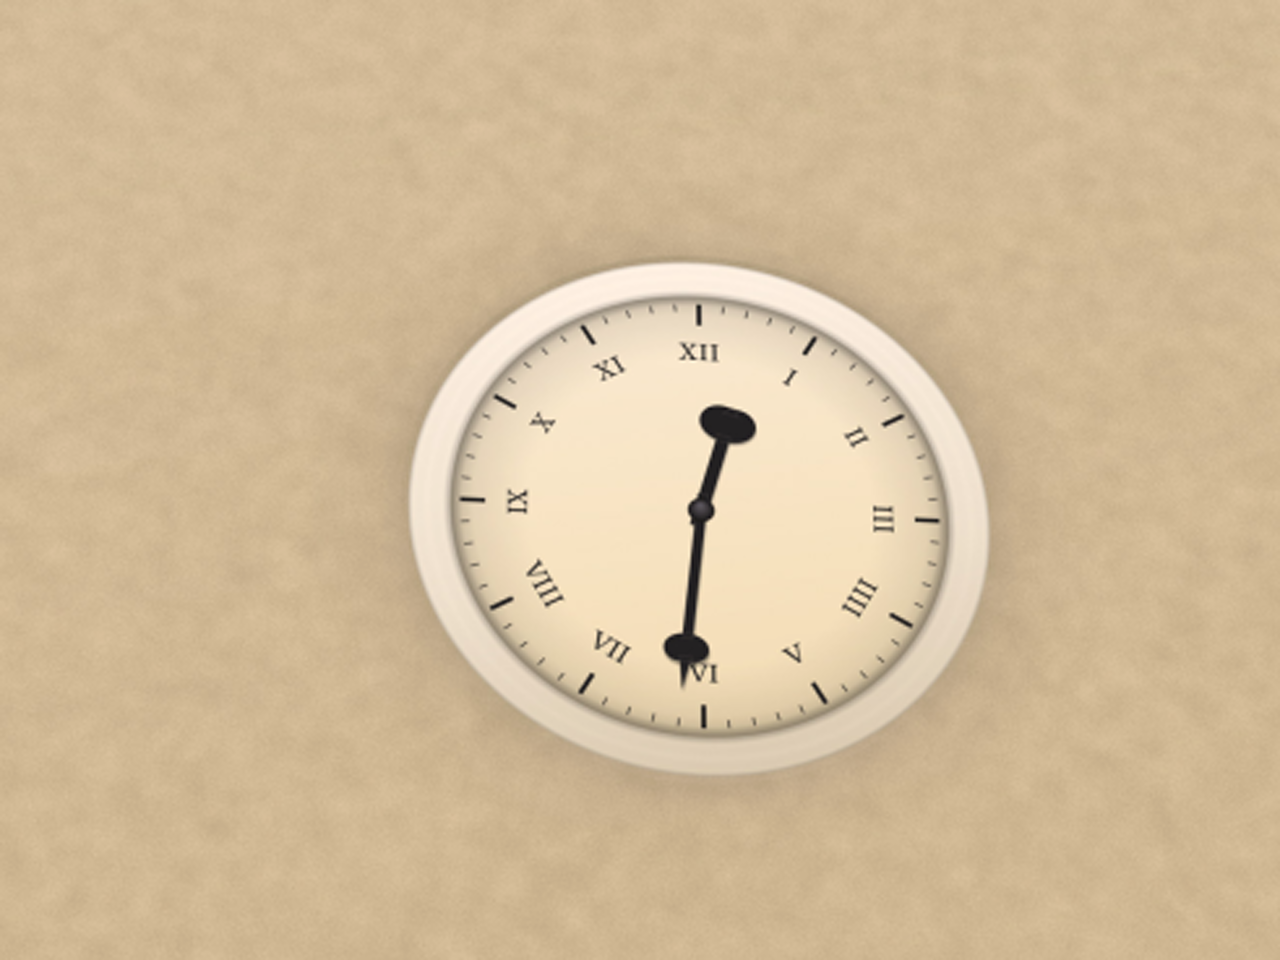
12:31
